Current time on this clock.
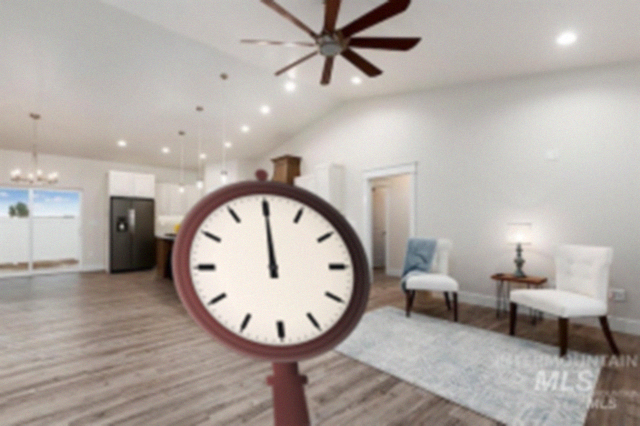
12:00
